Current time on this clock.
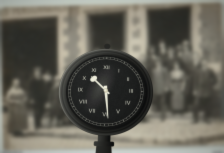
10:29
